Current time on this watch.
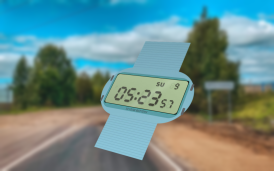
5:23:57
